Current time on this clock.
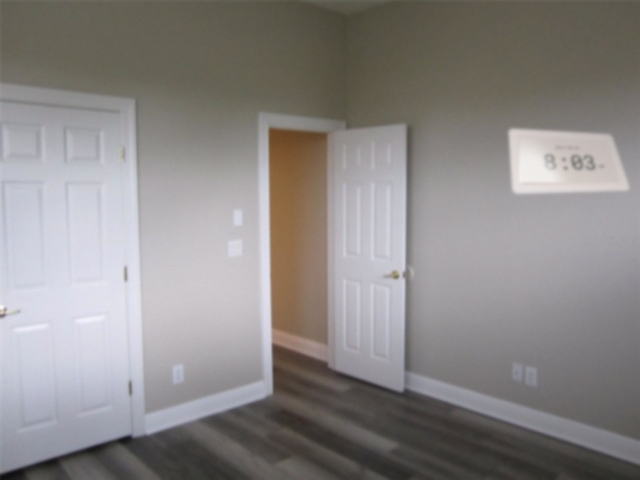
8:03
